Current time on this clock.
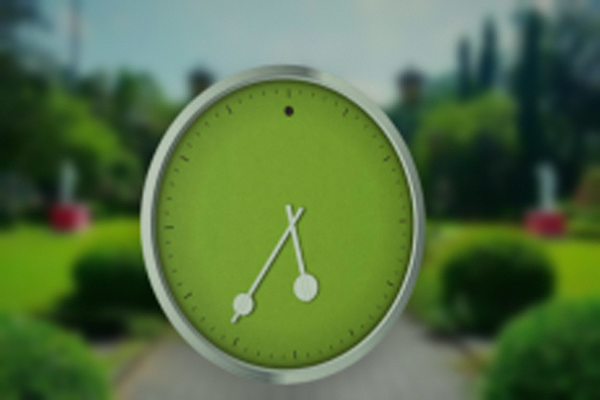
5:36
